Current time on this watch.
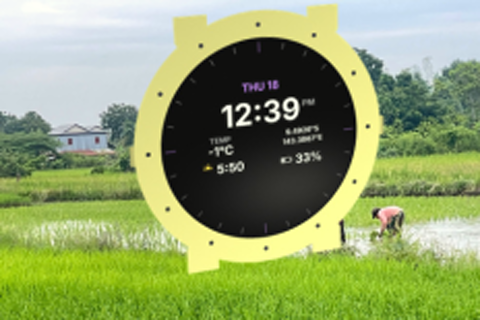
12:39
